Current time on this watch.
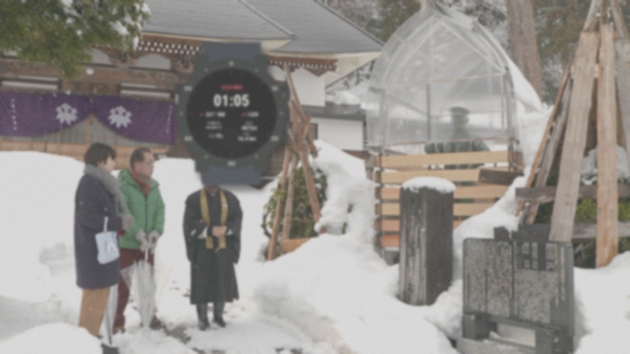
1:05
